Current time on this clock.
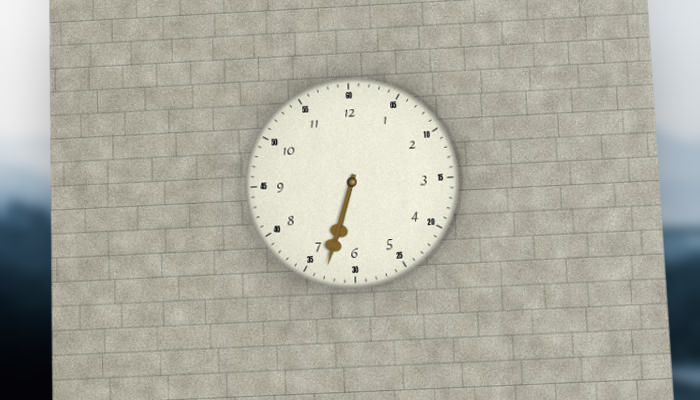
6:33
